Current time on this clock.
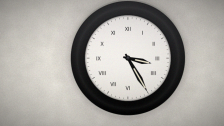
3:25
